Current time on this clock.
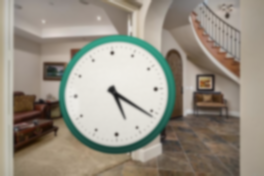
5:21
